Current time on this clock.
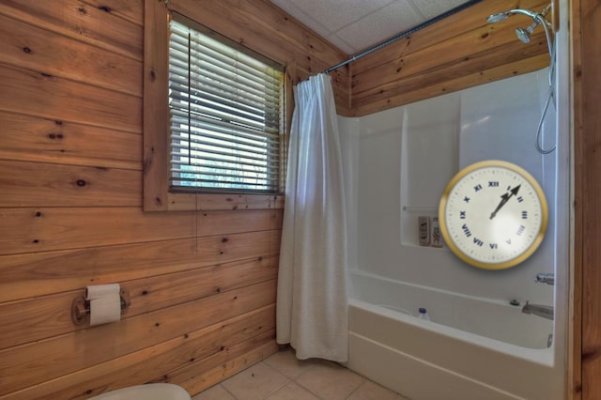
1:07
